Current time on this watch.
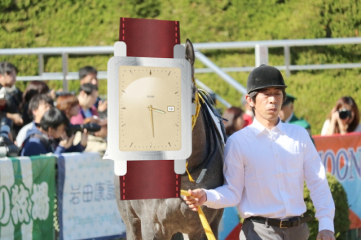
3:29
